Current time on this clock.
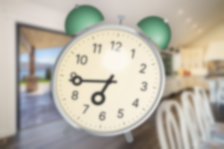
6:44
